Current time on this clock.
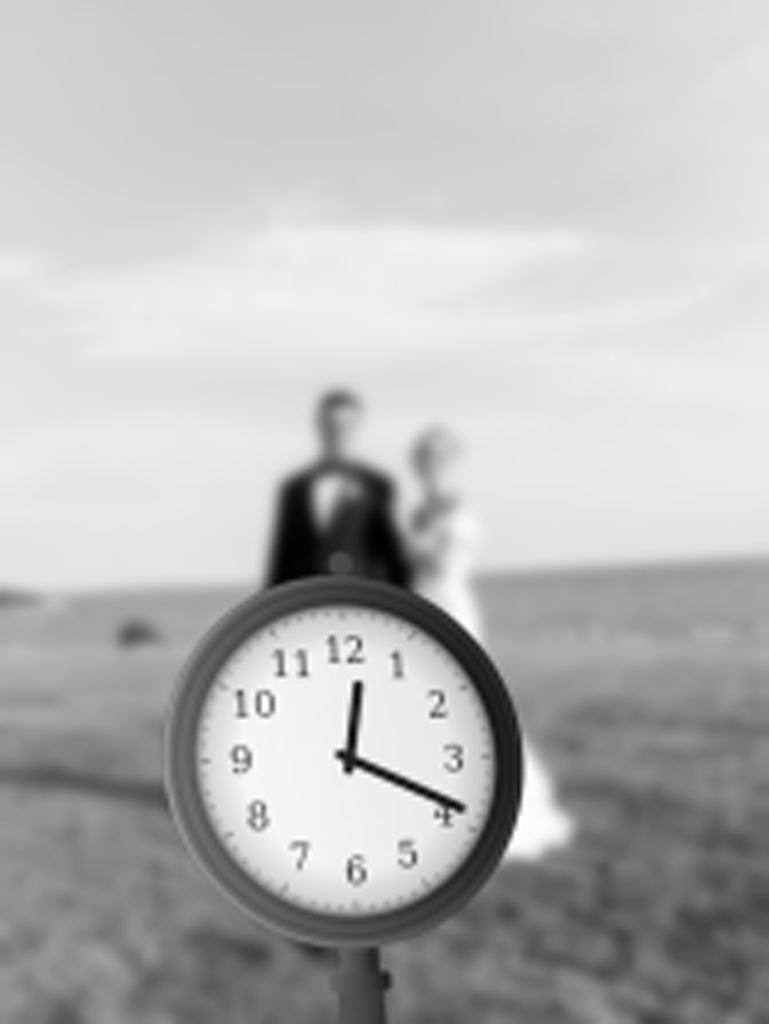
12:19
